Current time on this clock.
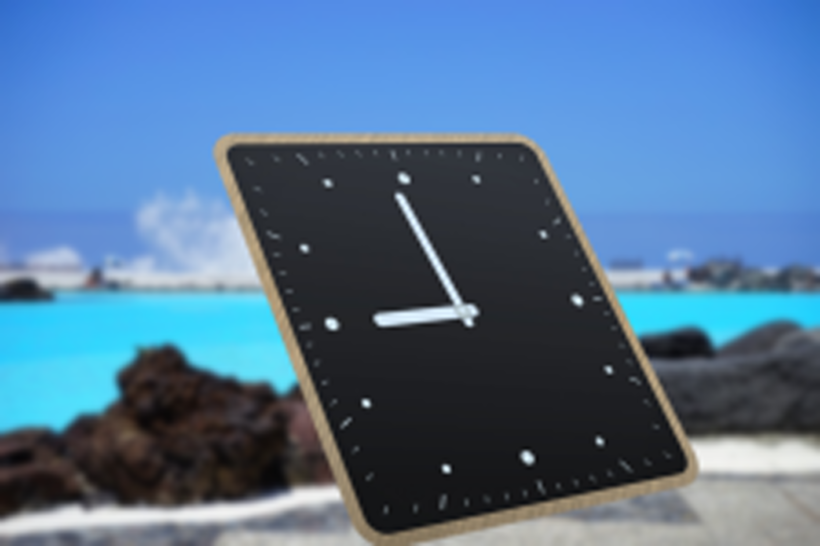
8:59
